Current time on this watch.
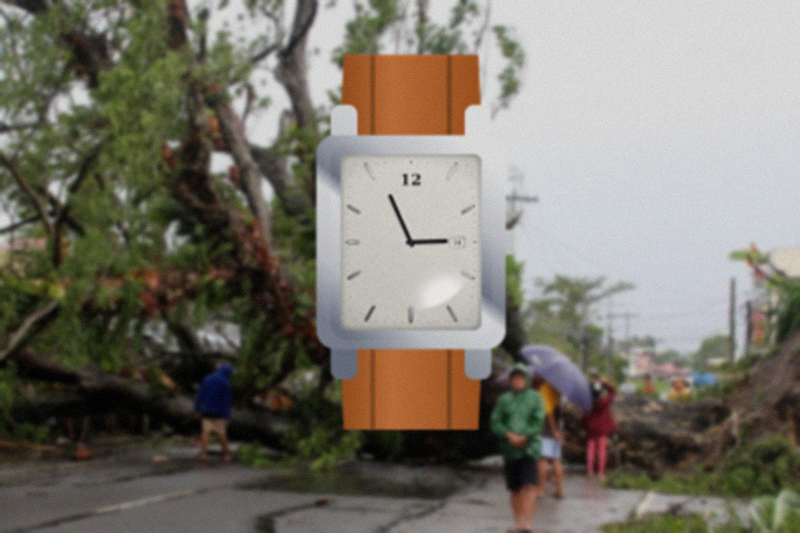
2:56
